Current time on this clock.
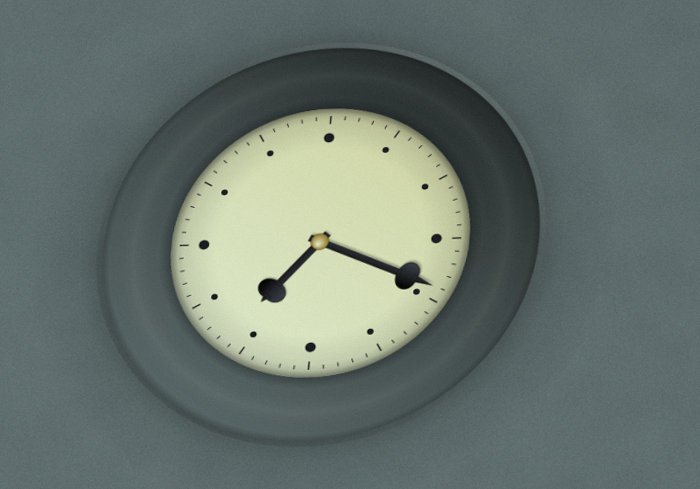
7:19
